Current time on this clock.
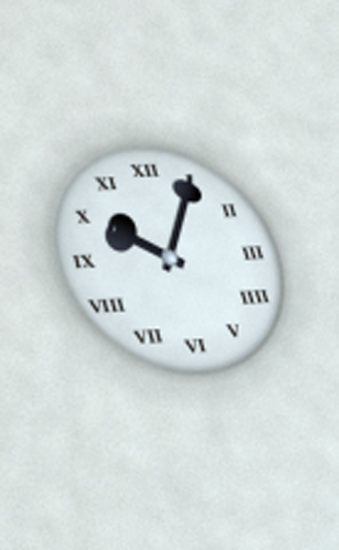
10:05
